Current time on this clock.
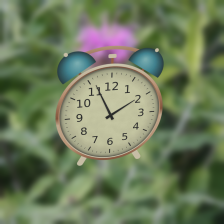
1:56
